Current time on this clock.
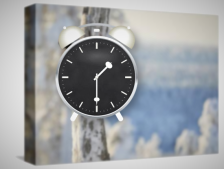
1:30
